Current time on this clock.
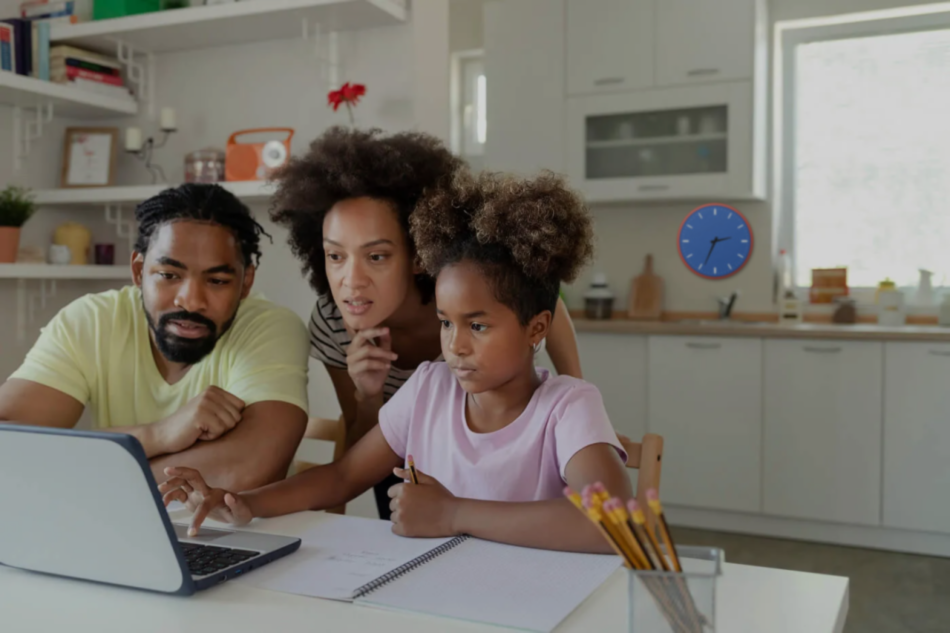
2:34
